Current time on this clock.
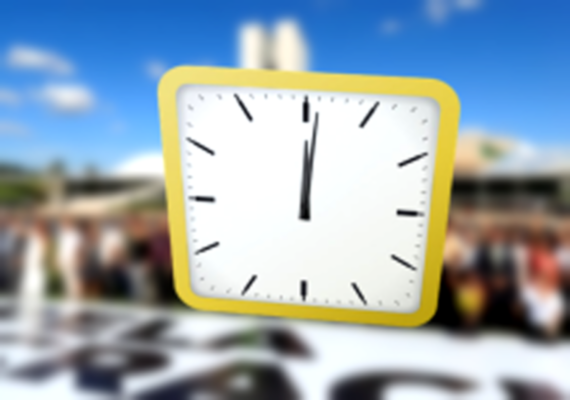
12:01
